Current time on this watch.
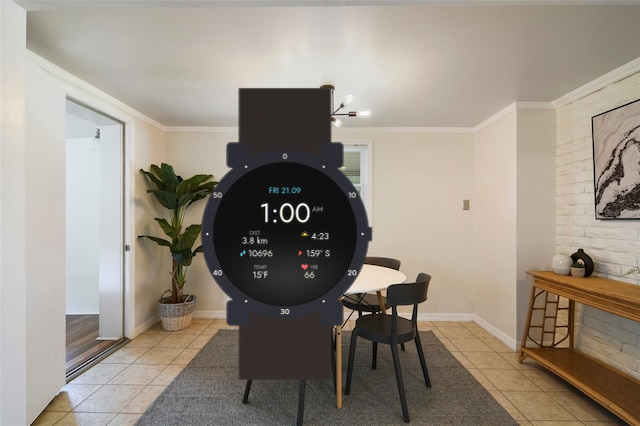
1:00
